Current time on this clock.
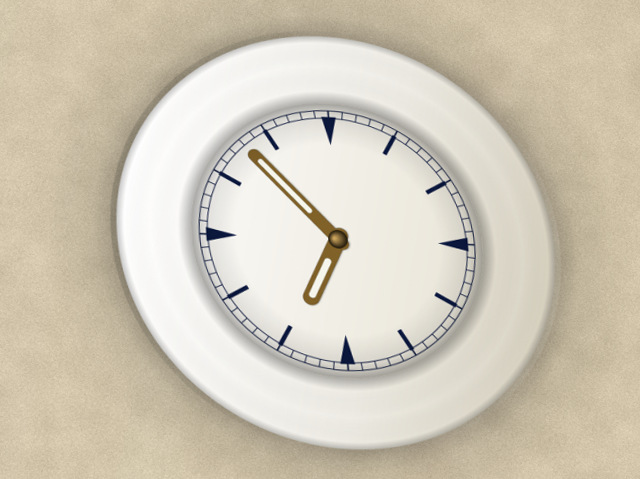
6:53
